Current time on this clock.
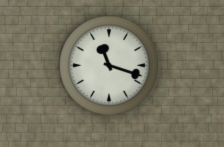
11:18
